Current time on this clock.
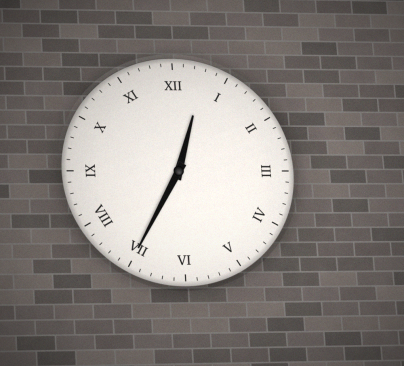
12:35
